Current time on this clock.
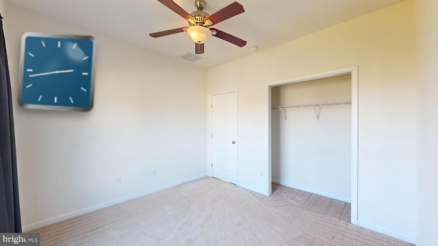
2:43
